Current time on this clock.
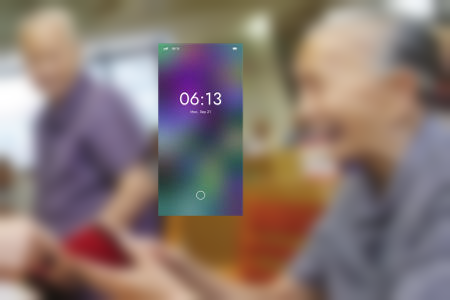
6:13
